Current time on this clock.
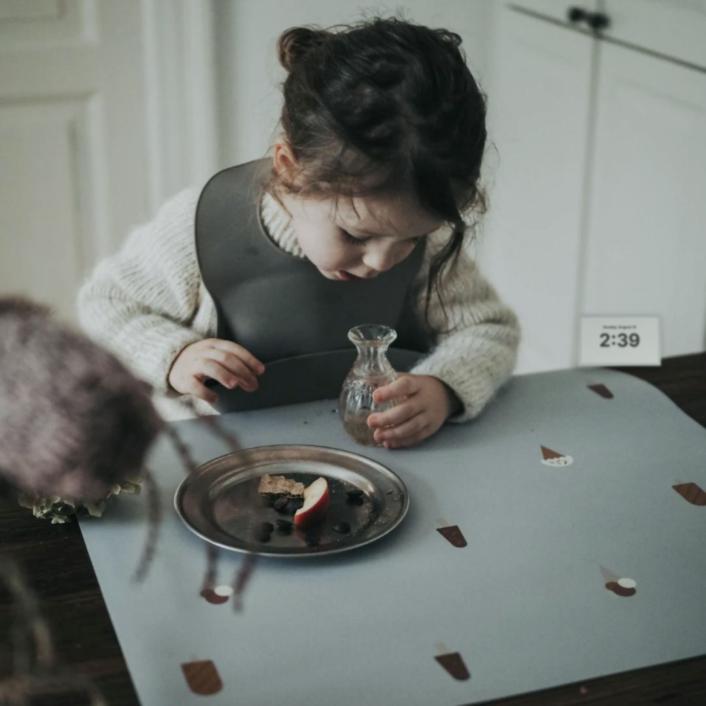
2:39
